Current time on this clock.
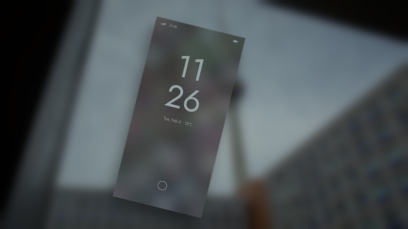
11:26
